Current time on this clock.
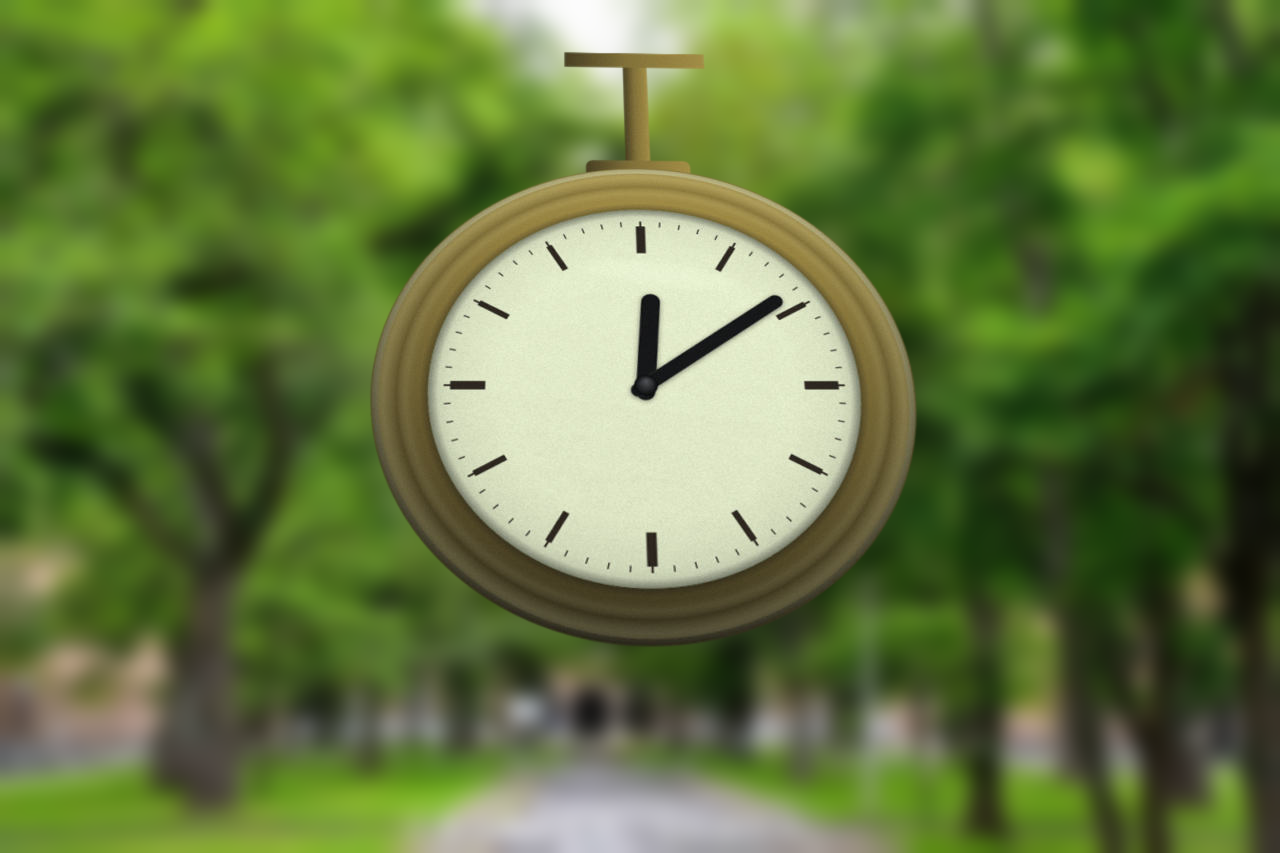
12:09
